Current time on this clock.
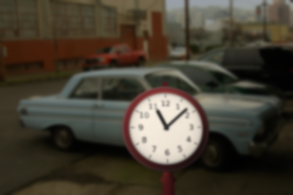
11:08
